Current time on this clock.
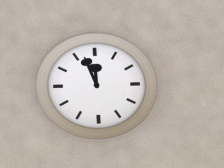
11:57
